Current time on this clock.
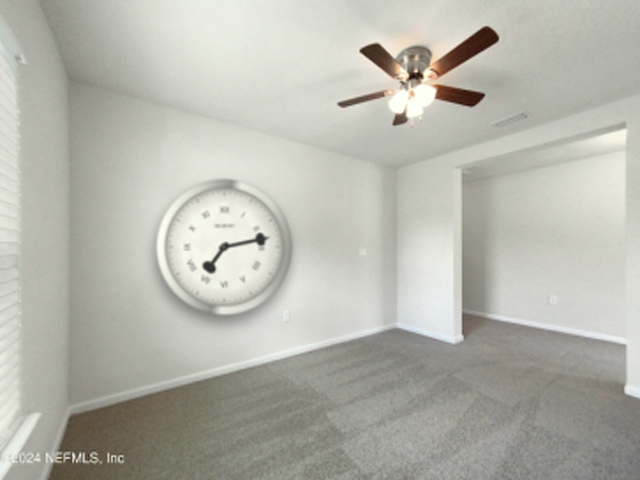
7:13
